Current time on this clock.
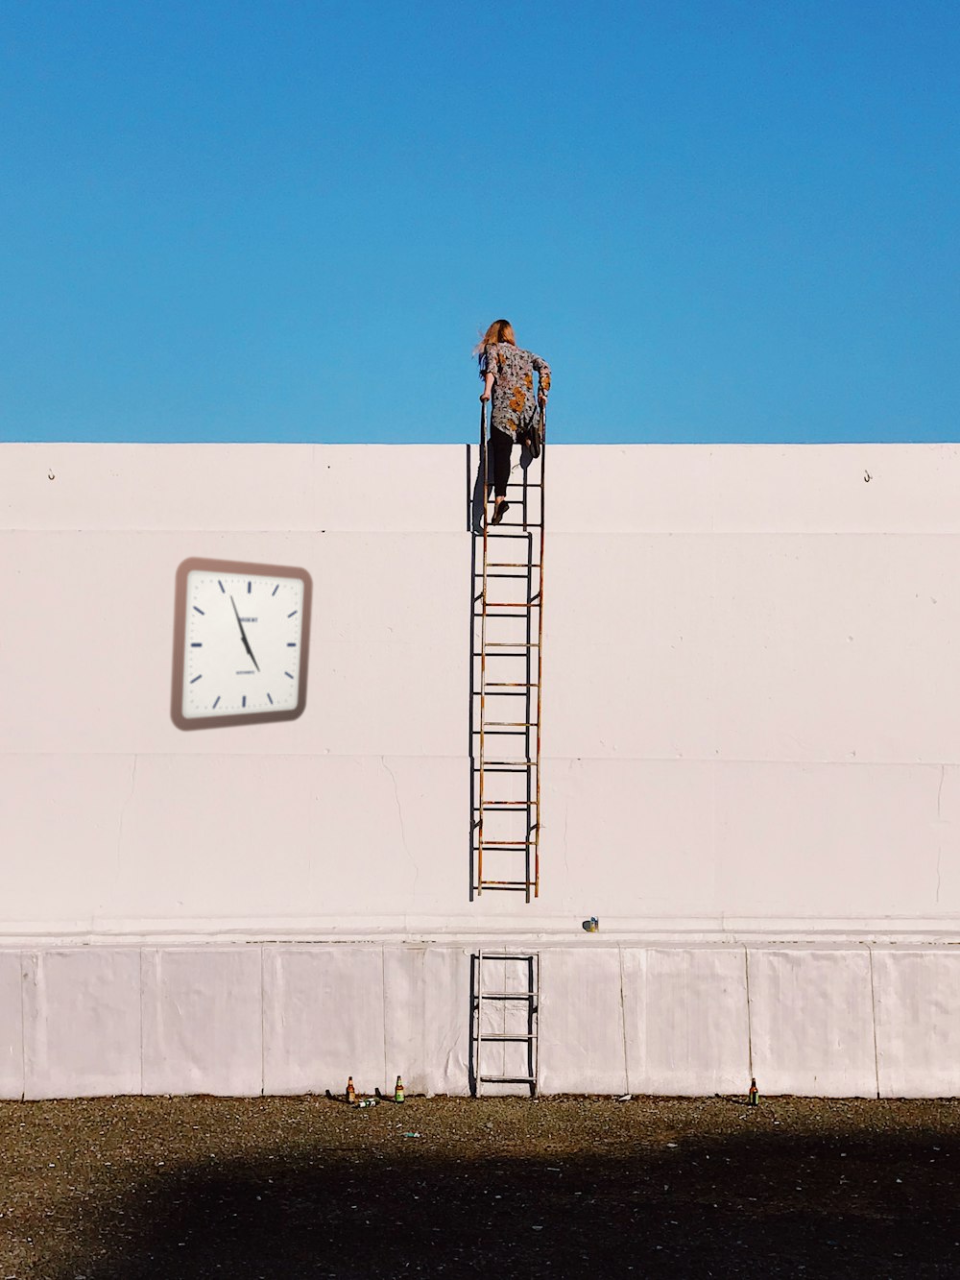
4:56
